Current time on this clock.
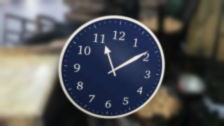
11:09
